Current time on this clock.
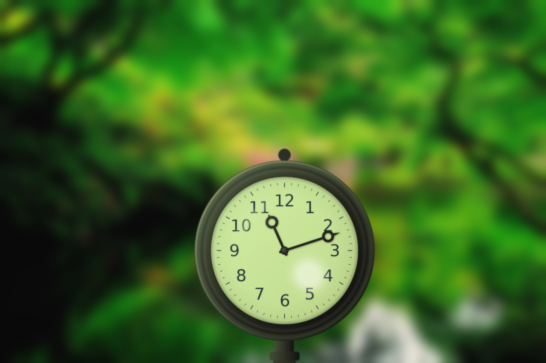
11:12
